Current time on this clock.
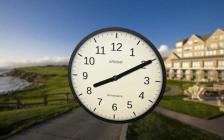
8:10
